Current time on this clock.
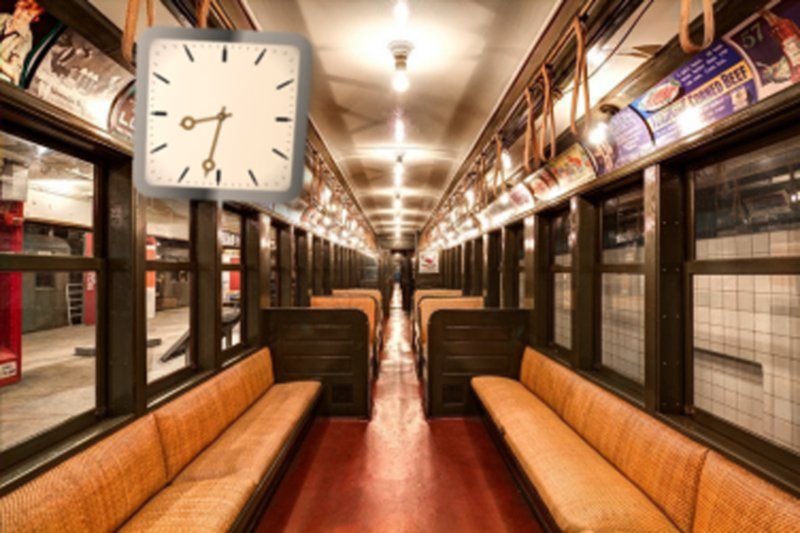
8:32
